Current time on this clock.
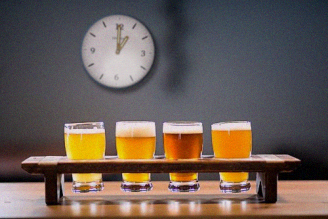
1:00
